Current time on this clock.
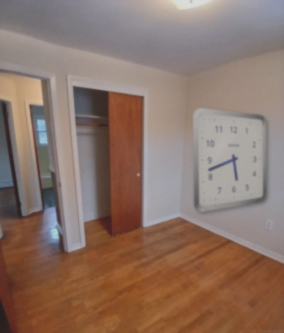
5:42
